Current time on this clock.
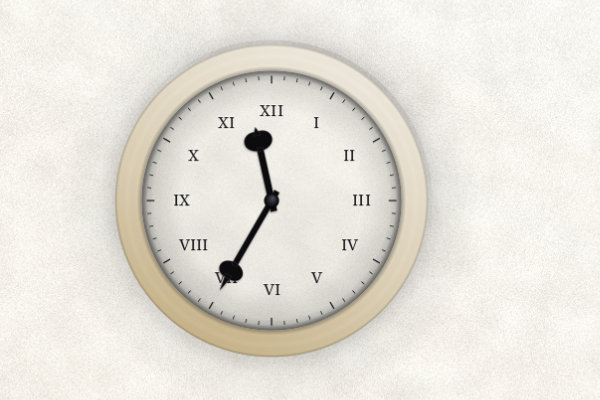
11:35
